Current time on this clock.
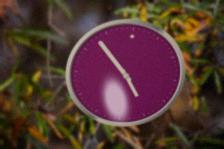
4:53
